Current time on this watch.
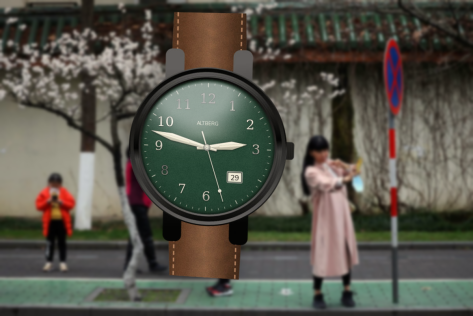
2:47:27
